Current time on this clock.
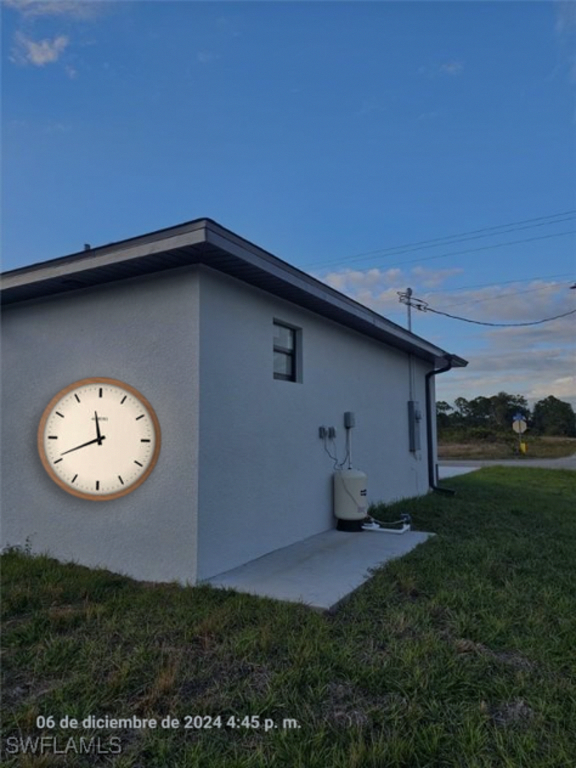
11:41
